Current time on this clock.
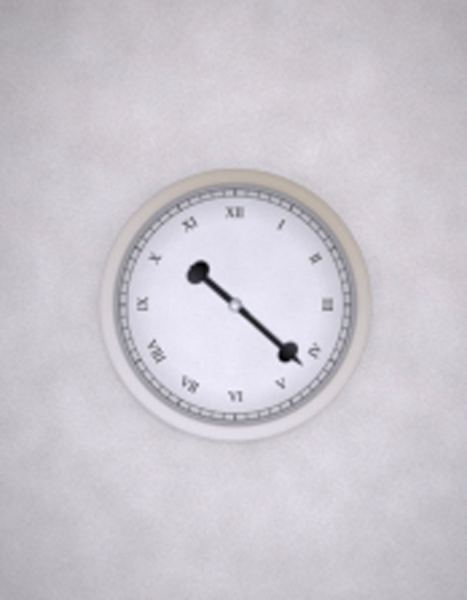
10:22
